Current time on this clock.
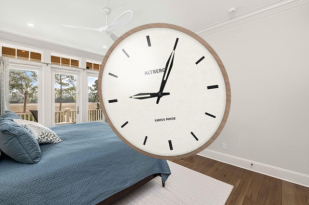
9:05
